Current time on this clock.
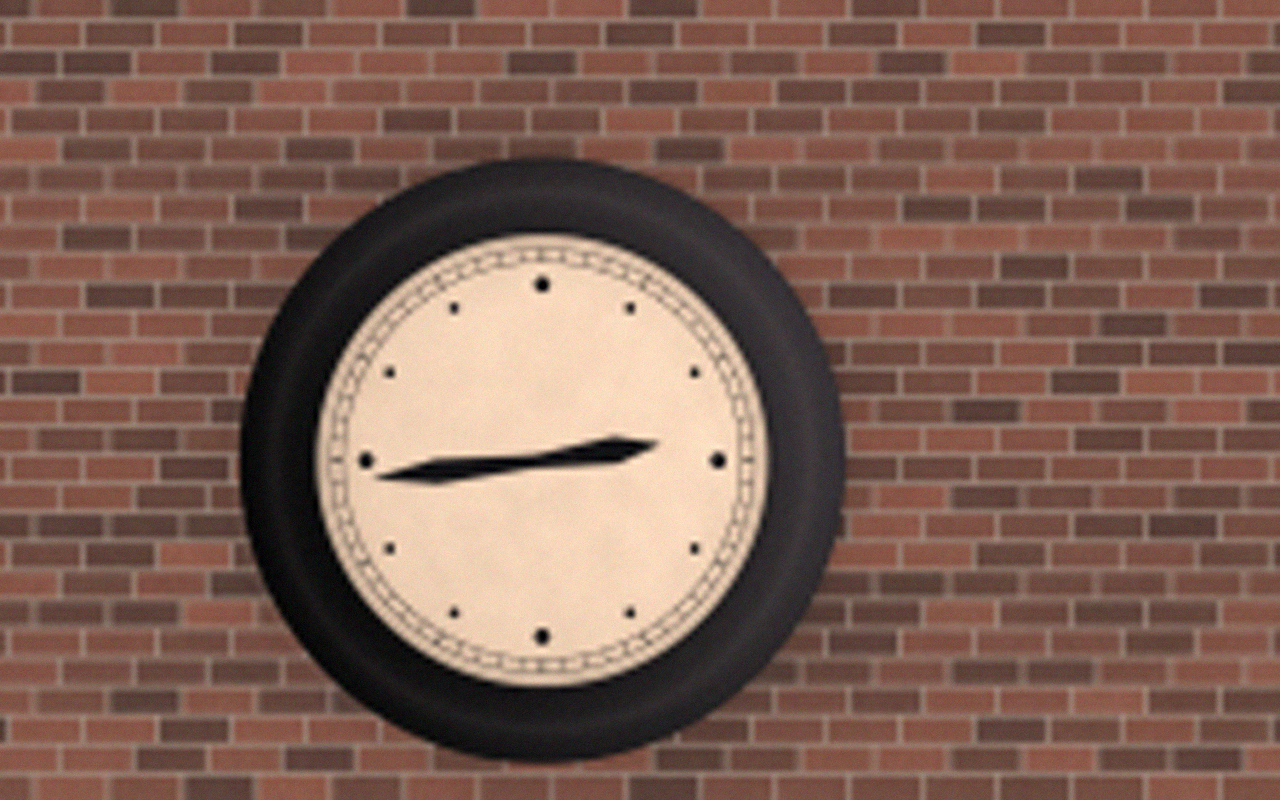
2:44
